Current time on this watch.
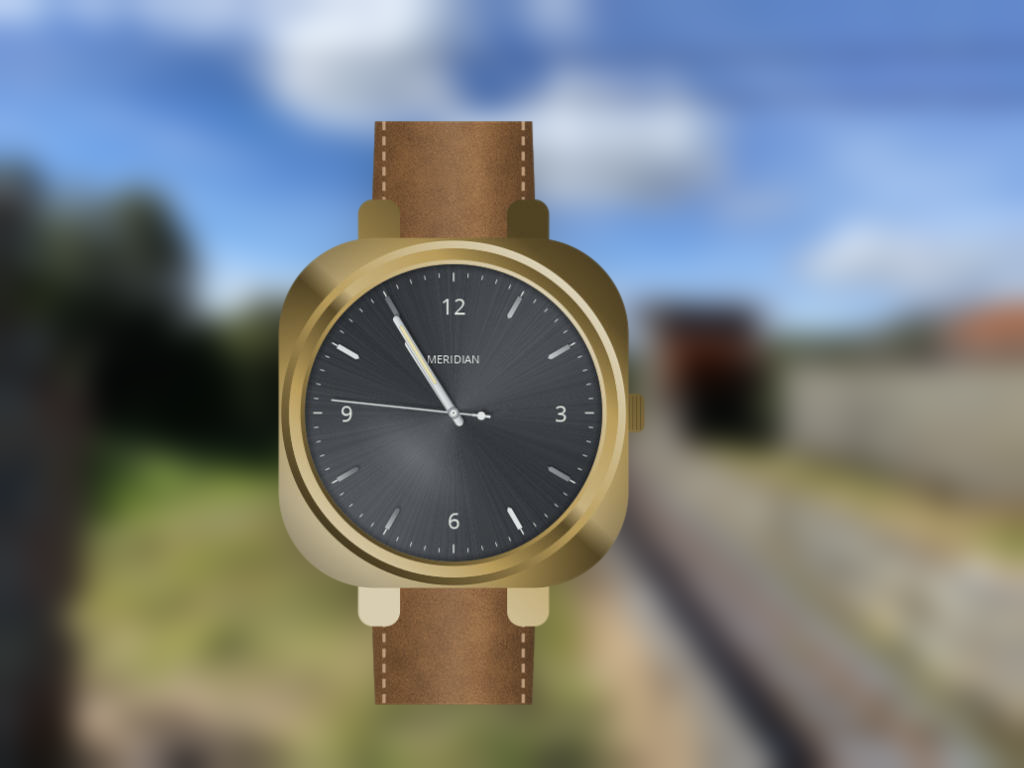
10:54:46
